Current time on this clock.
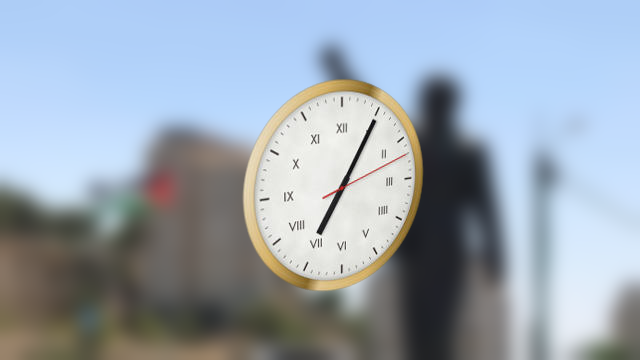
7:05:12
